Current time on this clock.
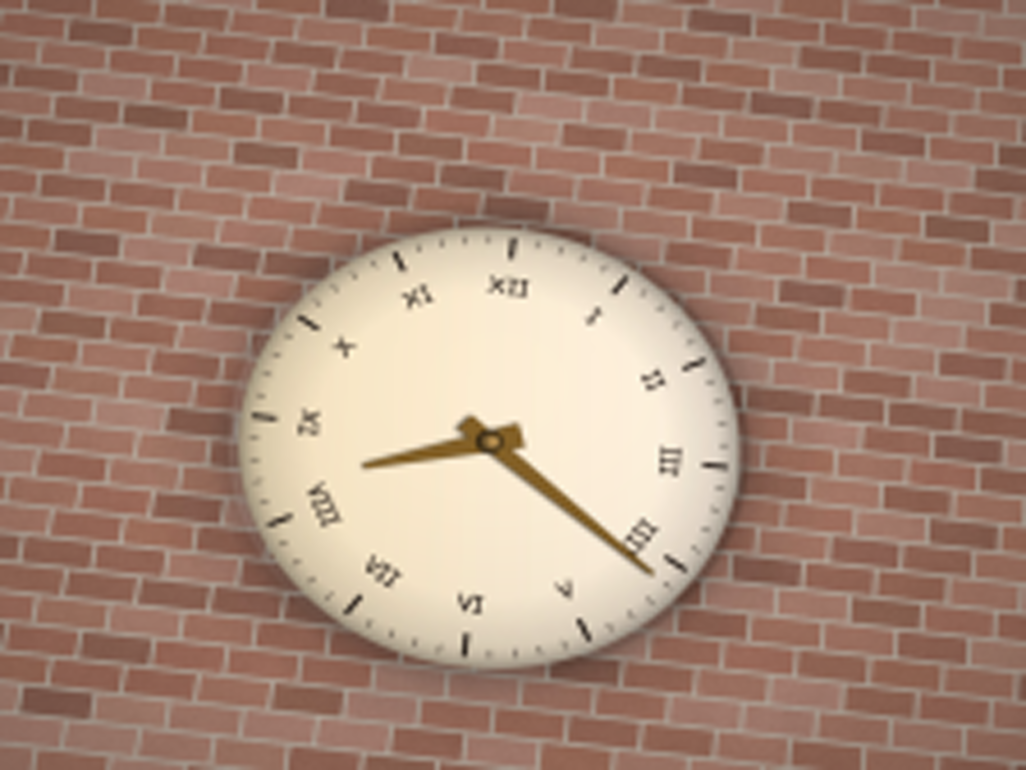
8:21
